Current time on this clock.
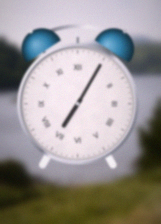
7:05
